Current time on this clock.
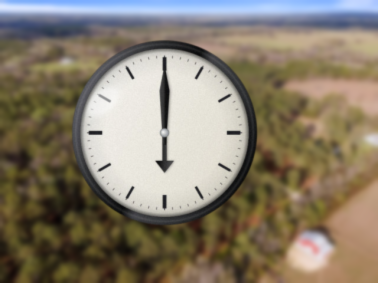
6:00
